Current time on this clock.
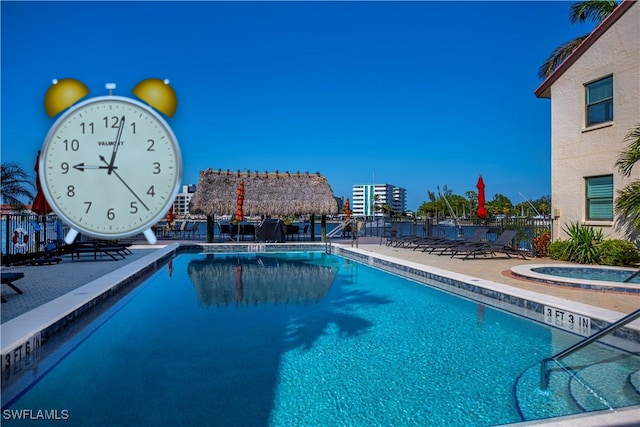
9:02:23
